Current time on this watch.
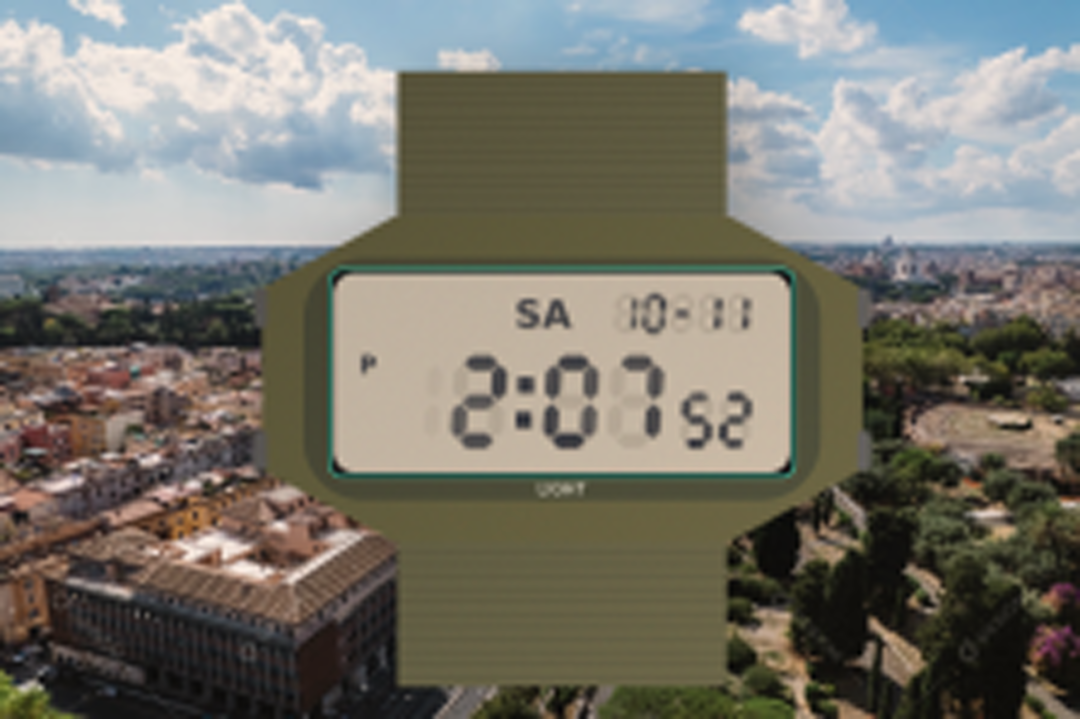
2:07:52
